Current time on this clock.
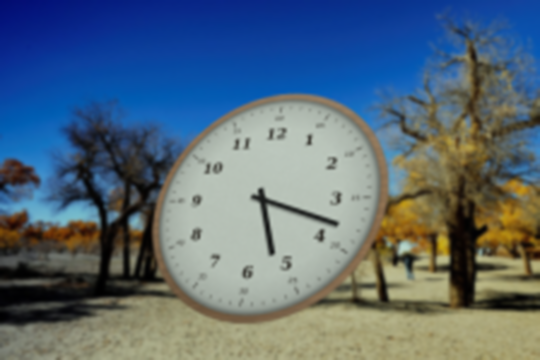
5:18
